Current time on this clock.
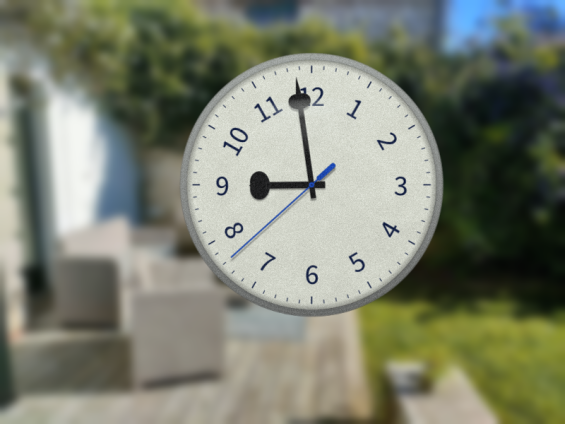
8:58:38
